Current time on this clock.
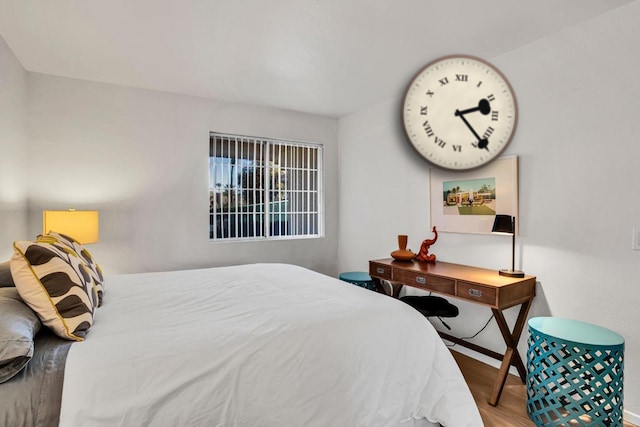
2:23
